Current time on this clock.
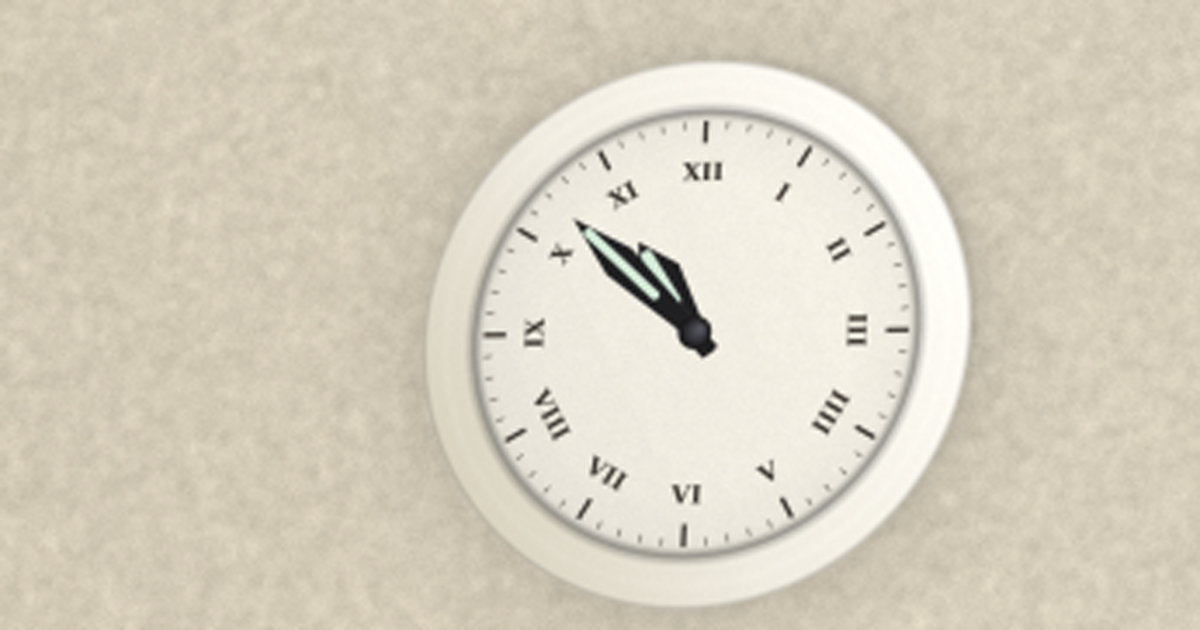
10:52
